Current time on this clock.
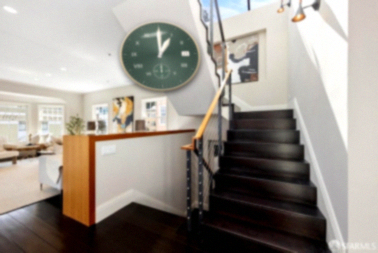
1:00
